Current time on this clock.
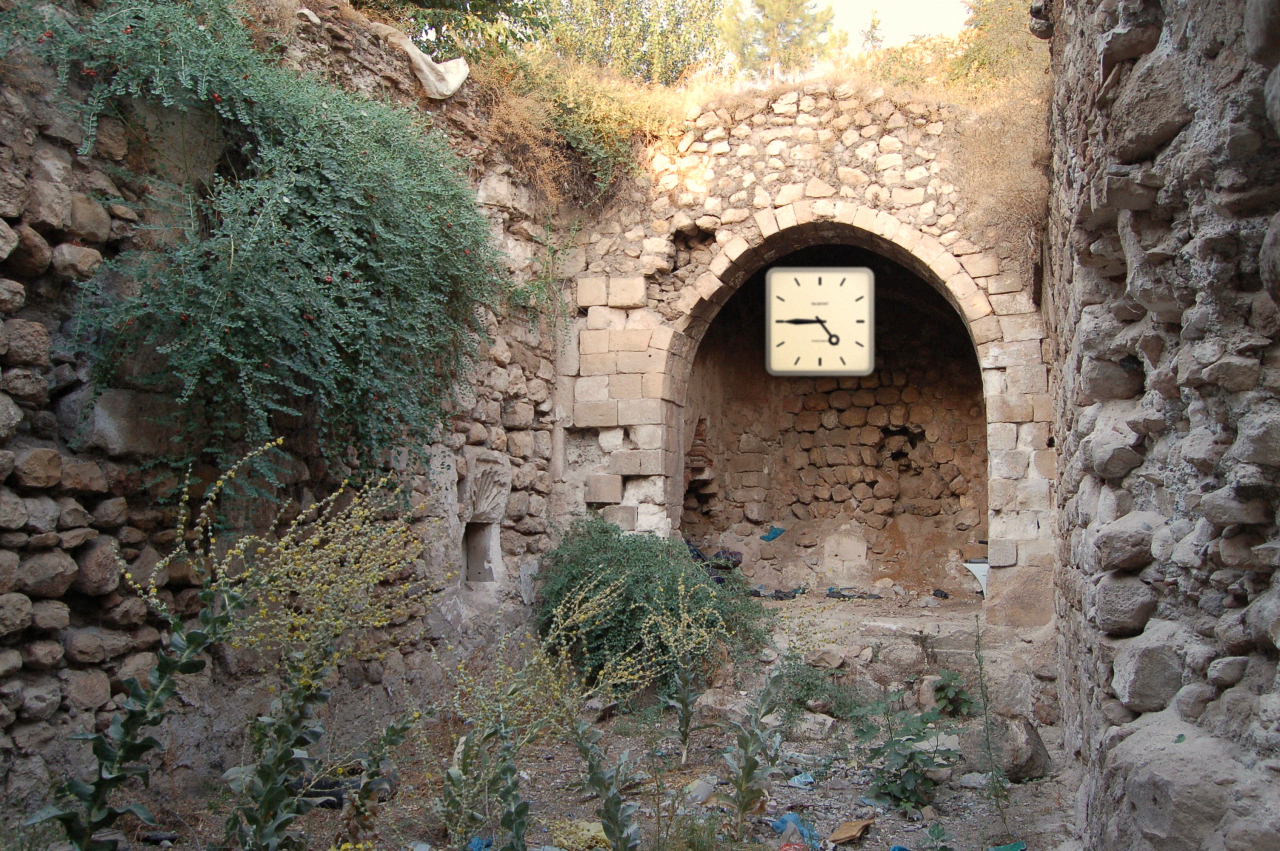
4:45
